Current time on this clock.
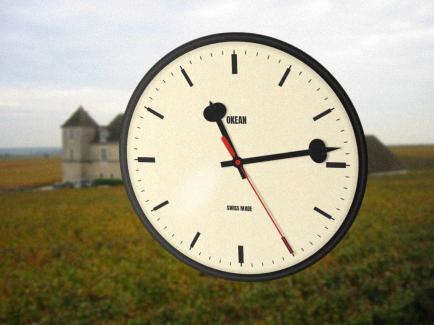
11:13:25
